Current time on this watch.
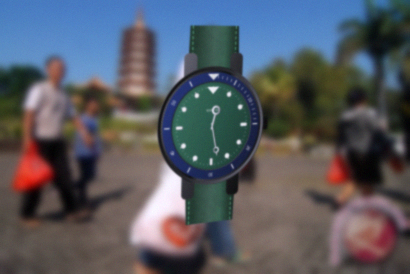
12:28
